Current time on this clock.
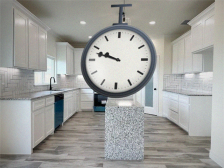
9:48
